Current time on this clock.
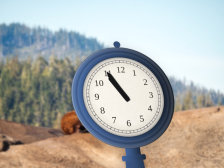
10:55
